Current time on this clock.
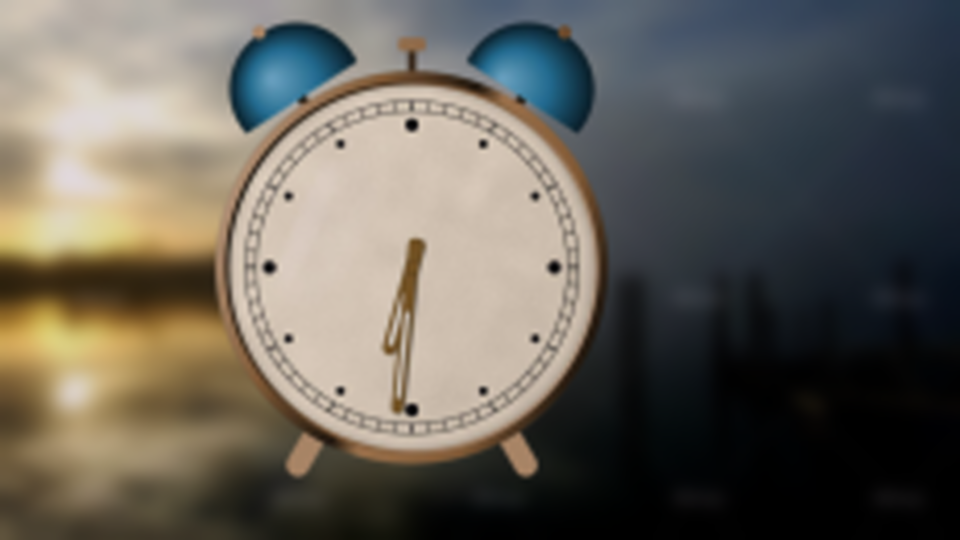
6:31
